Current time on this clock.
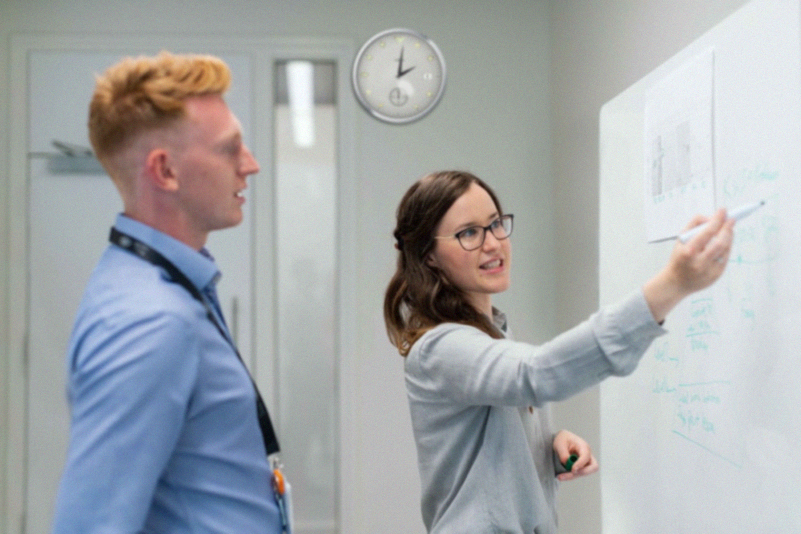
2:01
